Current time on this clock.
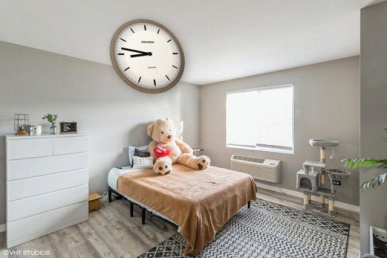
8:47
